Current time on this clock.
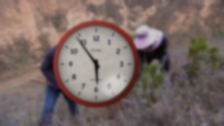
5:54
